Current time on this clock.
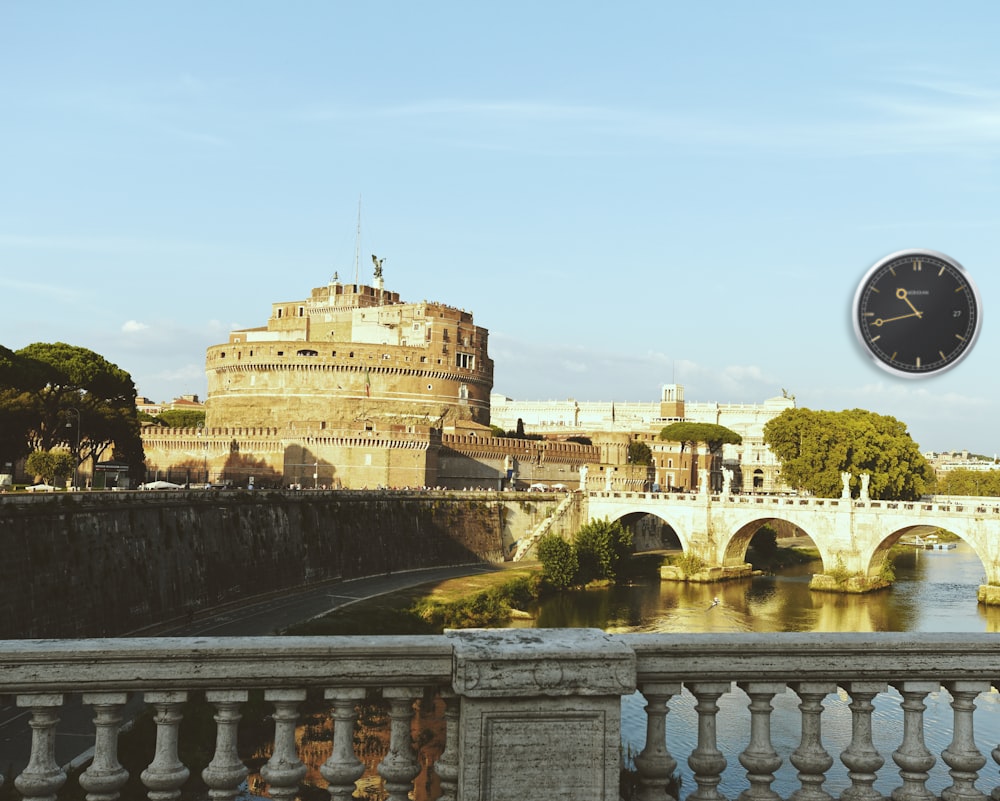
10:43
